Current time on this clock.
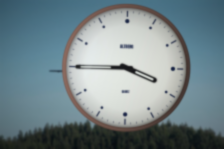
3:45
